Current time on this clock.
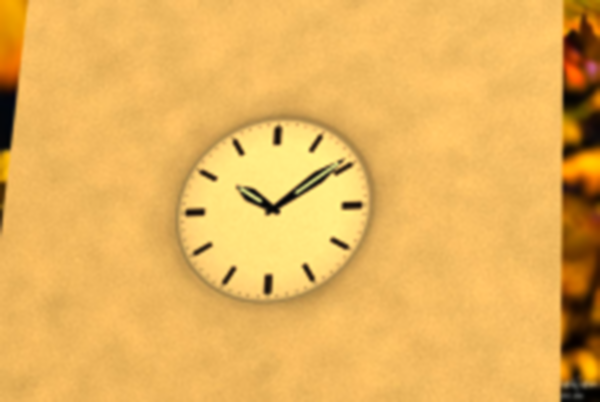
10:09
